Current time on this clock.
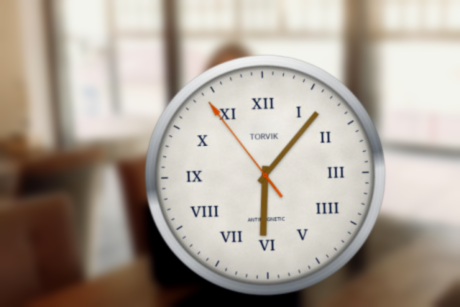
6:06:54
